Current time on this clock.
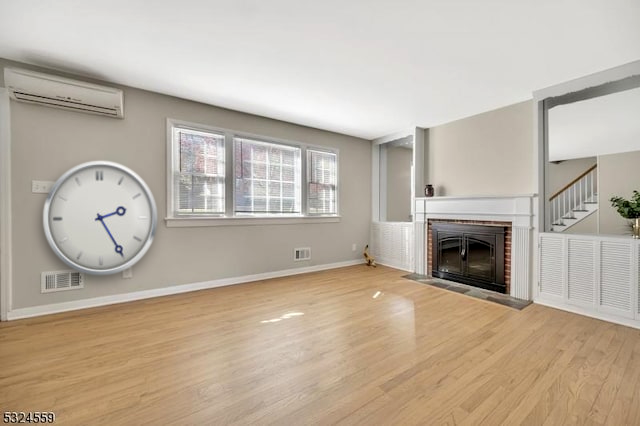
2:25
